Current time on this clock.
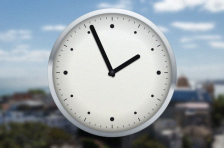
1:56
